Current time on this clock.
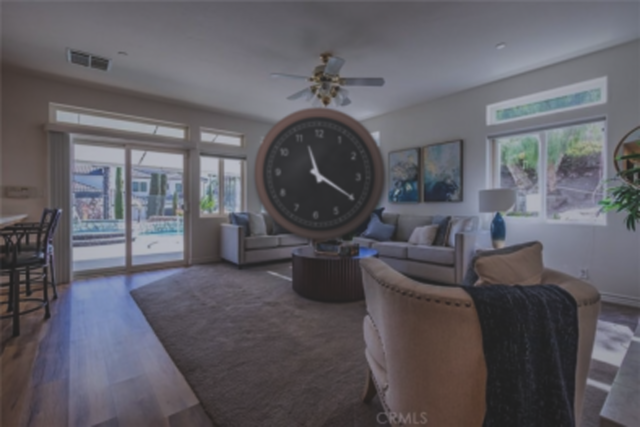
11:20
